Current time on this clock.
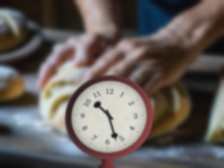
10:27
